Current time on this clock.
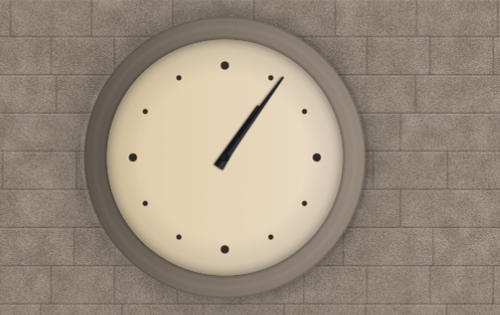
1:06
